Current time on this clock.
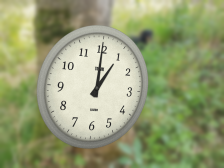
1:00
